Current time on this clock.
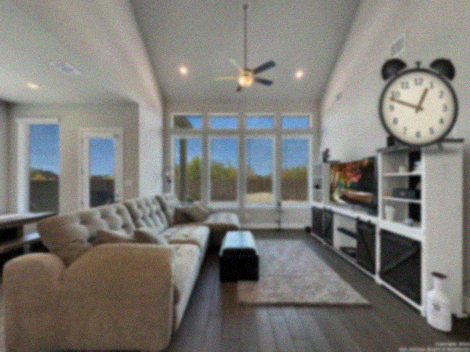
12:48
